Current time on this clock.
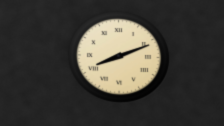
8:11
